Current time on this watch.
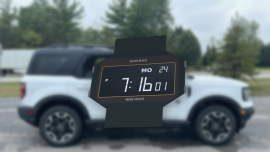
7:16:01
